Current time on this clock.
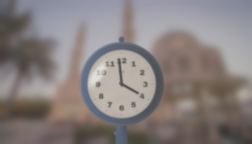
3:59
